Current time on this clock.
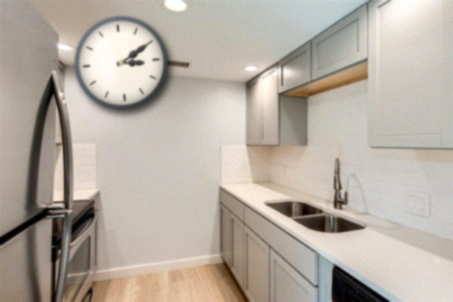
3:10
